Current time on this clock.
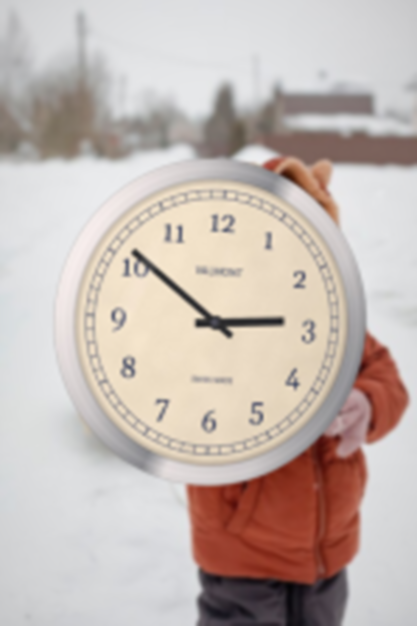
2:51
